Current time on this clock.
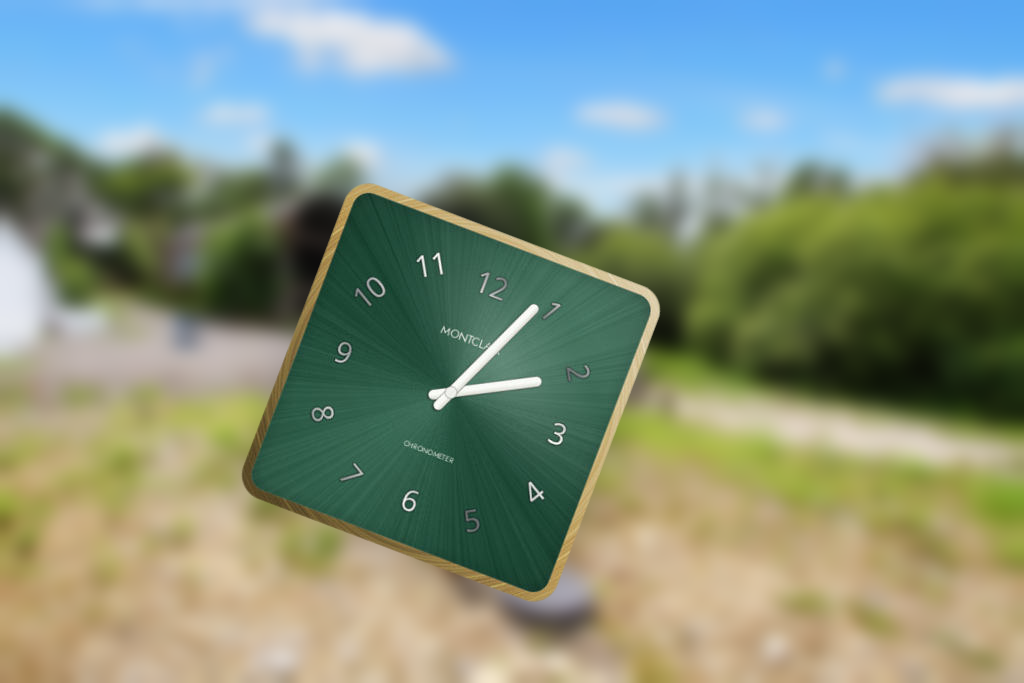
2:04
